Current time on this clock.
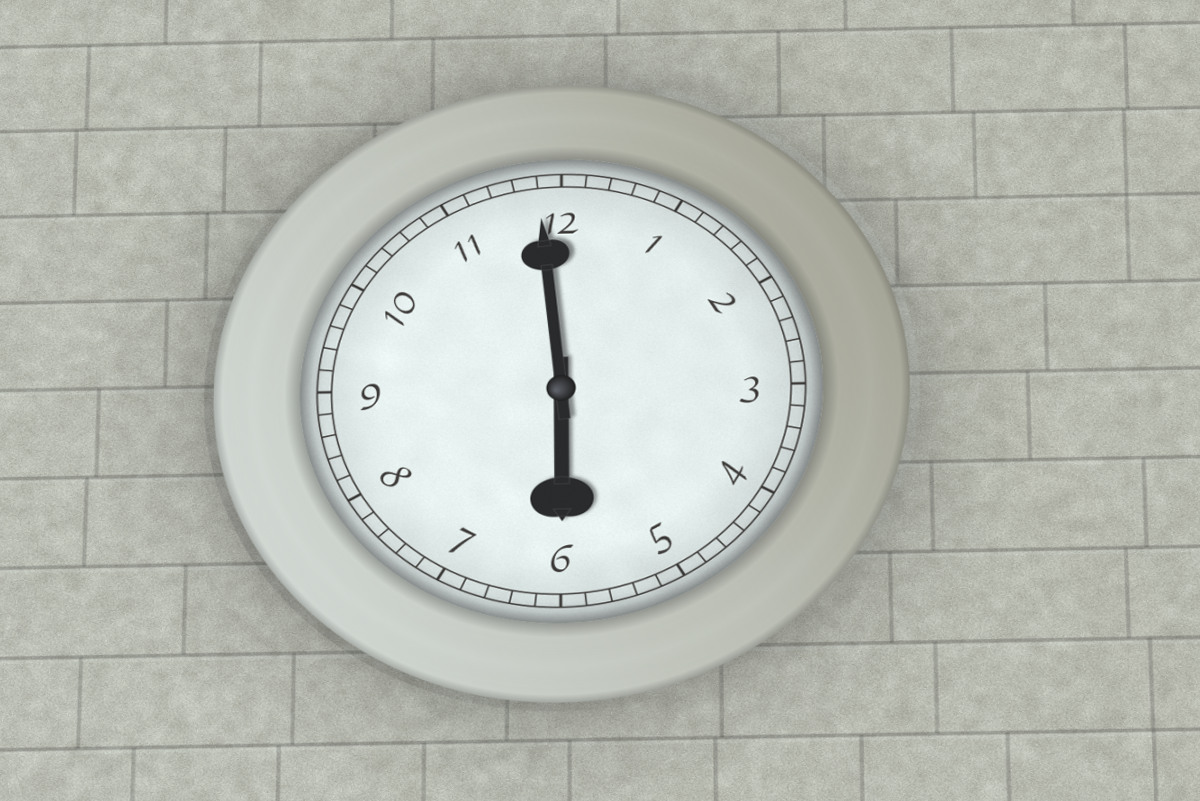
5:59
